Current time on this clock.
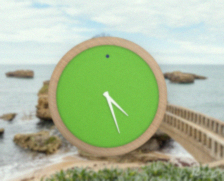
4:27
